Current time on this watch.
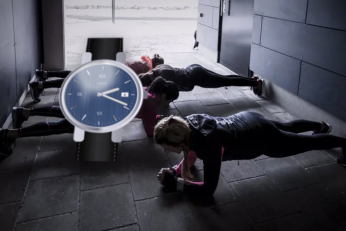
2:19
